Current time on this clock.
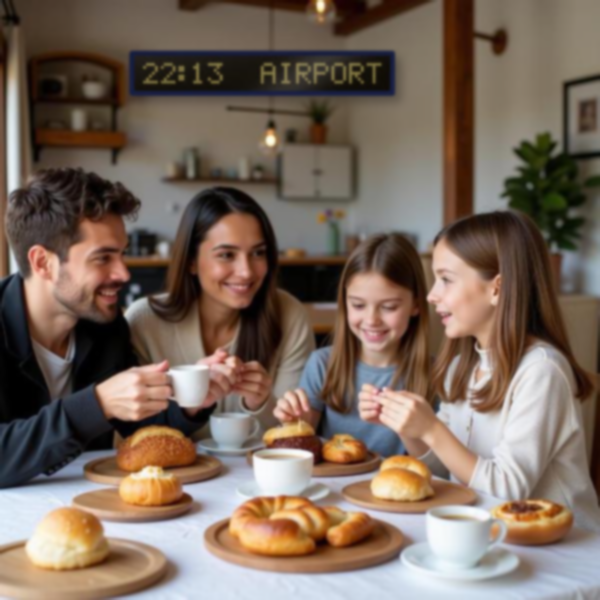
22:13
